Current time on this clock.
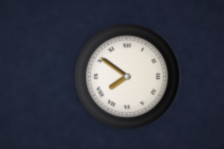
7:51
